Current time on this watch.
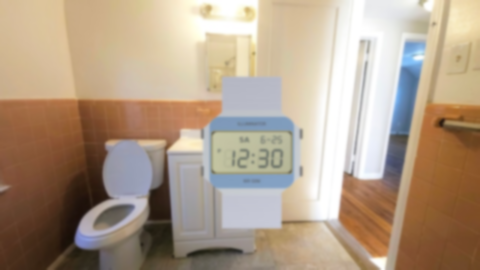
12:30
